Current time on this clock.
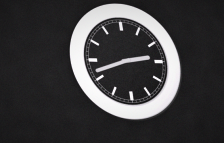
2:42
